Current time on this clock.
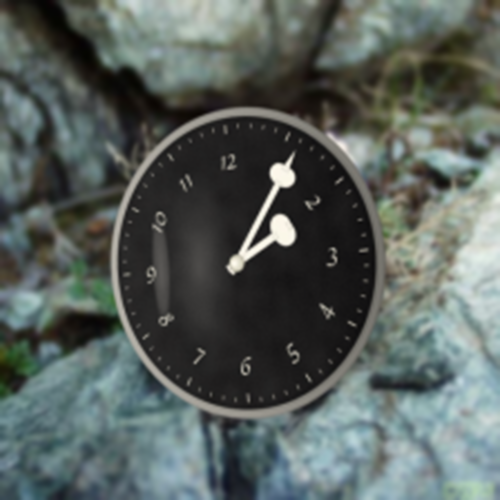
2:06
